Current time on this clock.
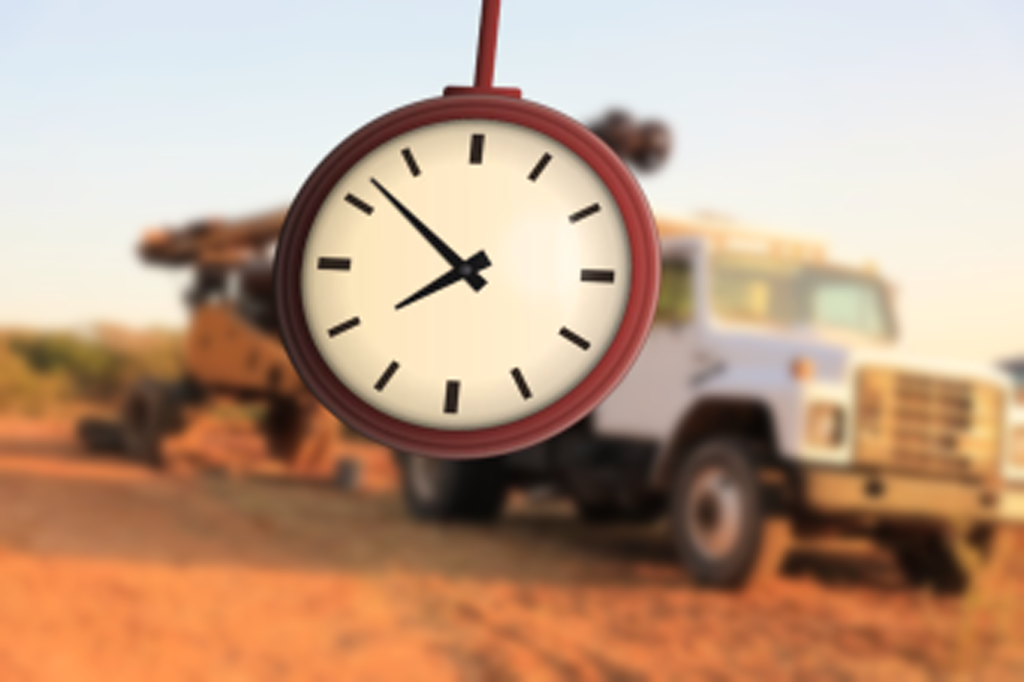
7:52
